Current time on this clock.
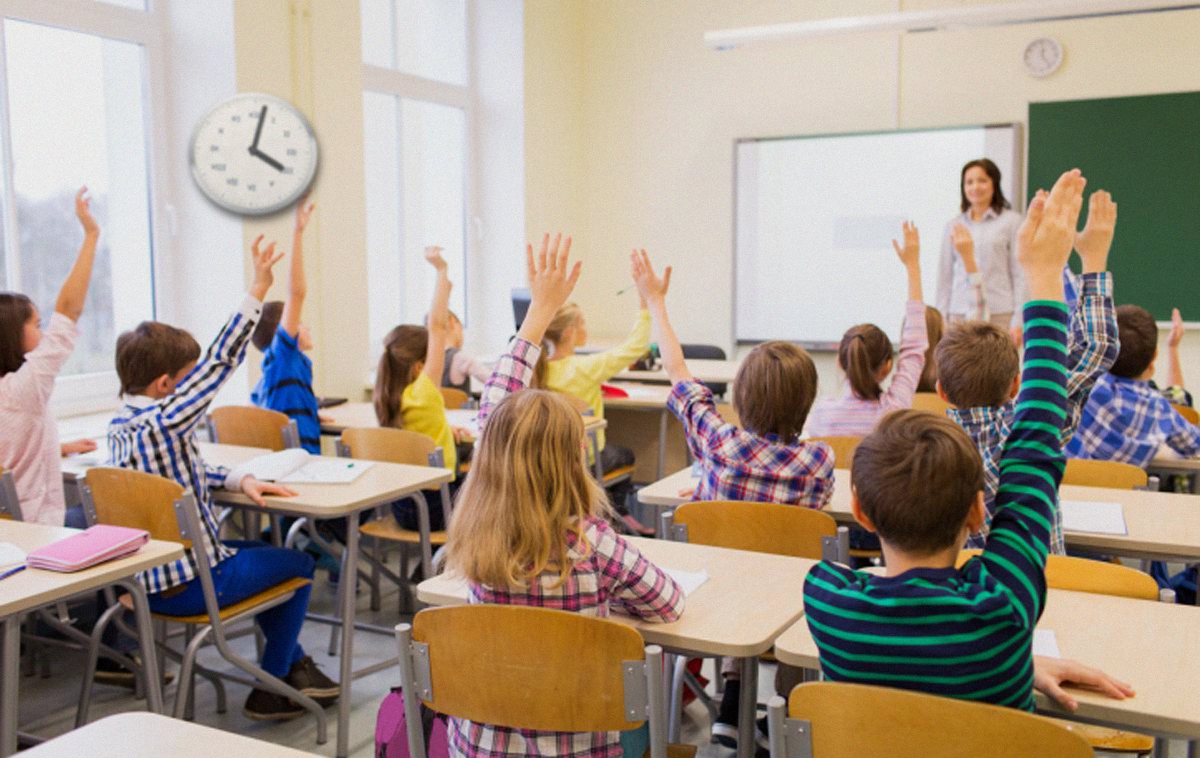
4:02
